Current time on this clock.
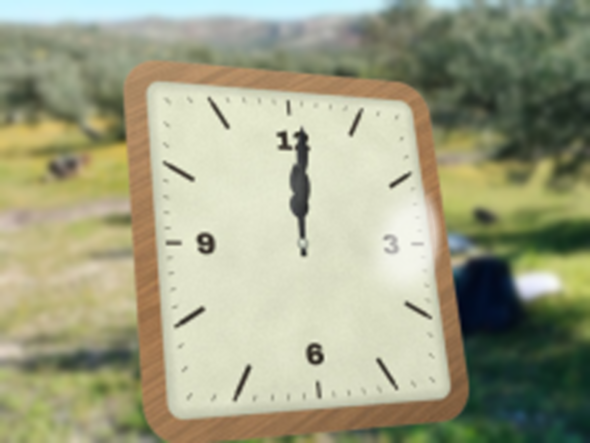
12:01
